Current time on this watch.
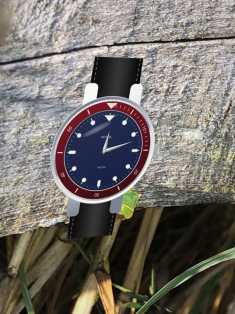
12:12
